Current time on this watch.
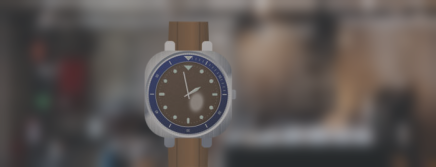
1:58
